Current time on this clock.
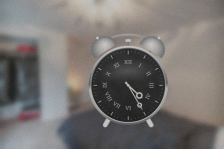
4:25
